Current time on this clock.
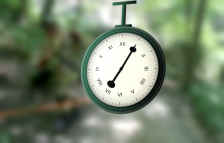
7:05
